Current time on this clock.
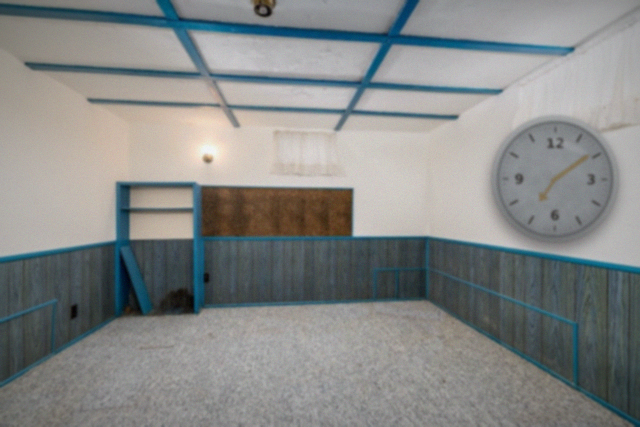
7:09
